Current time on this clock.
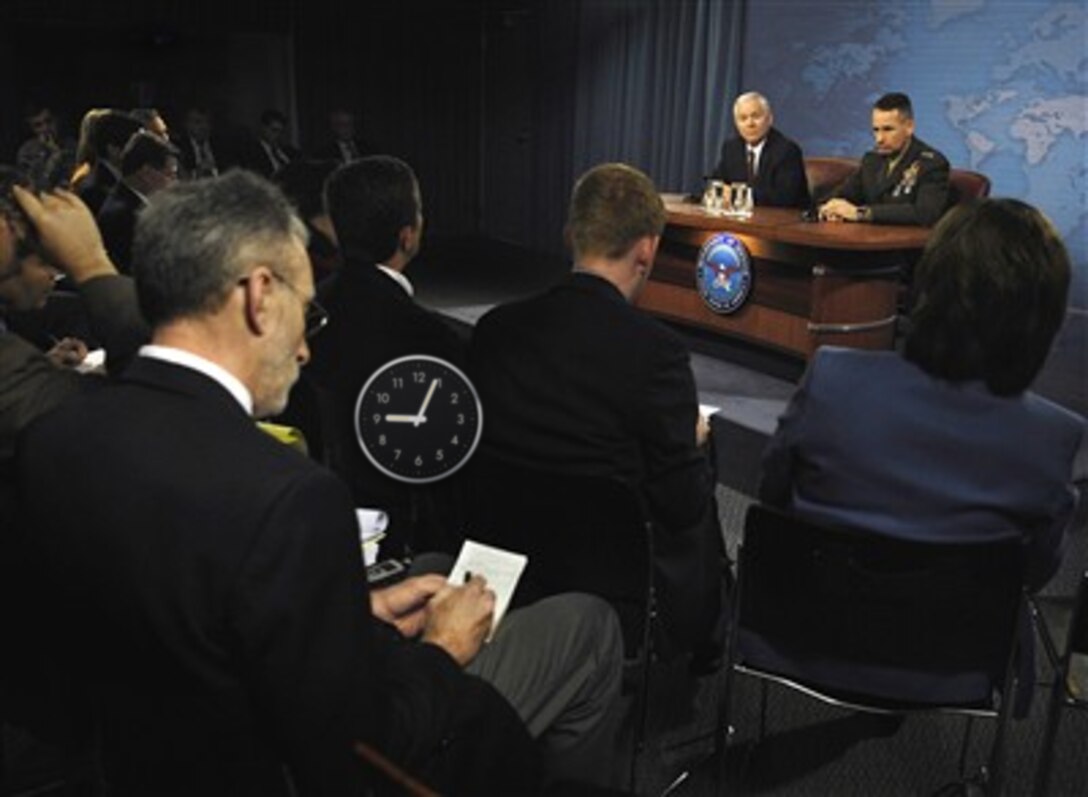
9:04
